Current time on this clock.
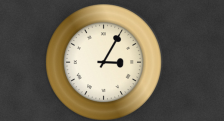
3:05
